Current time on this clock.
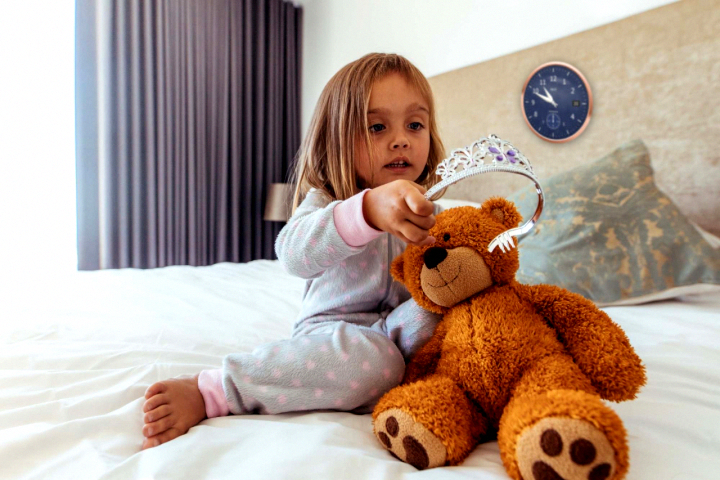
10:49
